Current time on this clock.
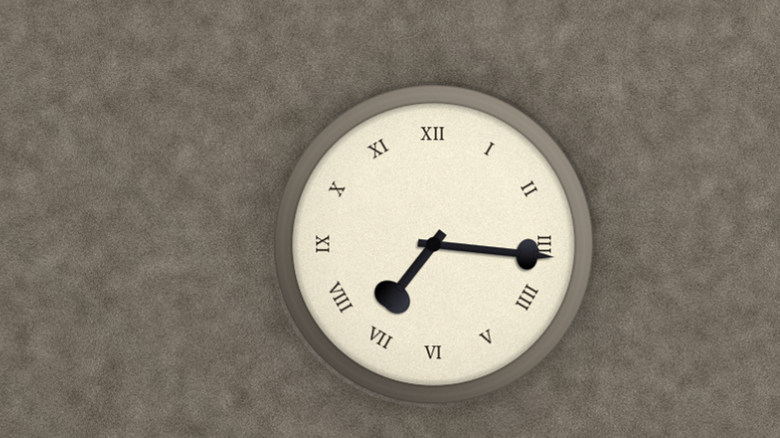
7:16
